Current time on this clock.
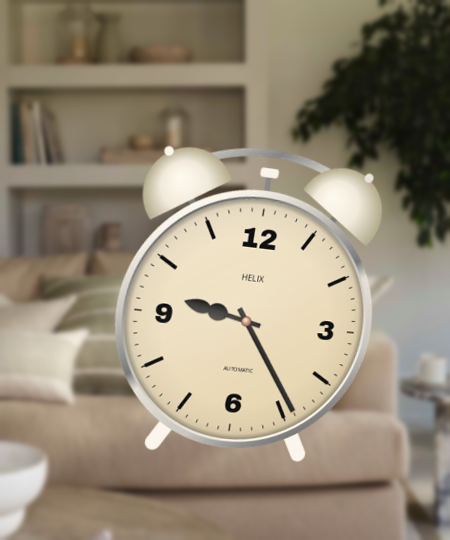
9:24
